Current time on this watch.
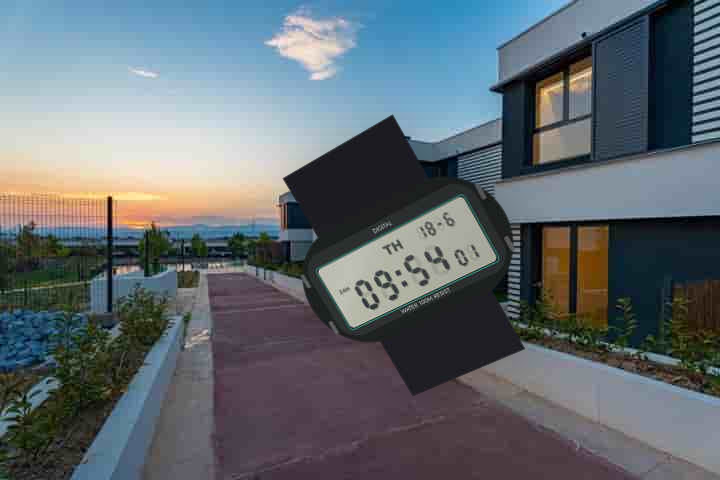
9:54:01
